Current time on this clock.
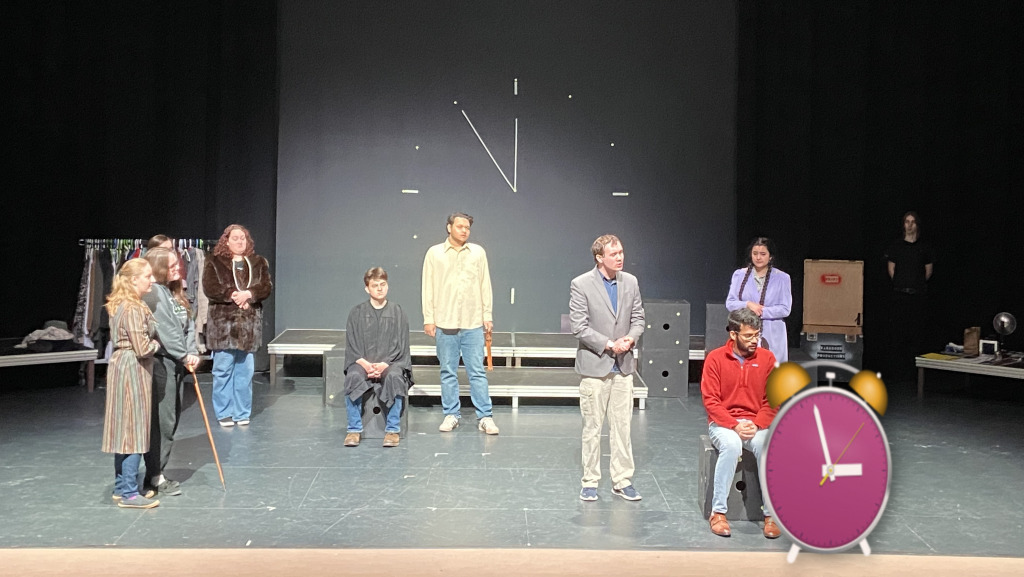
2:57:07
